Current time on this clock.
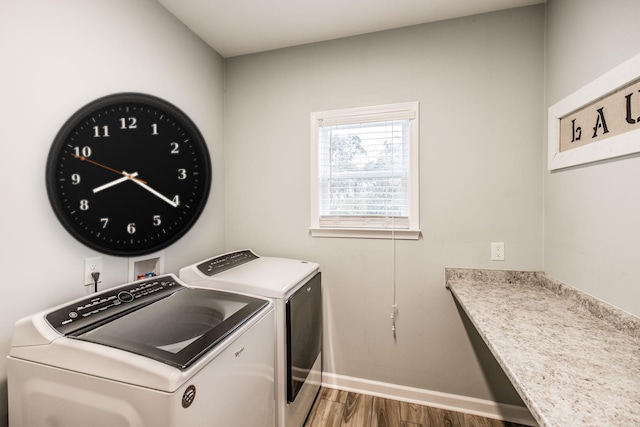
8:20:49
